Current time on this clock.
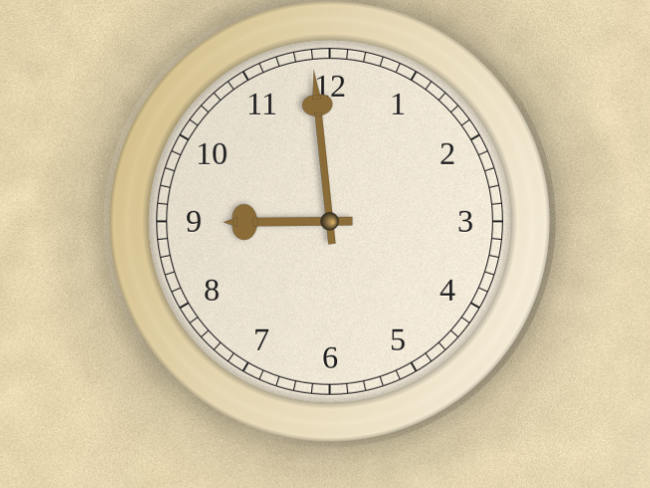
8:59
